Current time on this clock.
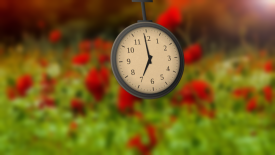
6:59
